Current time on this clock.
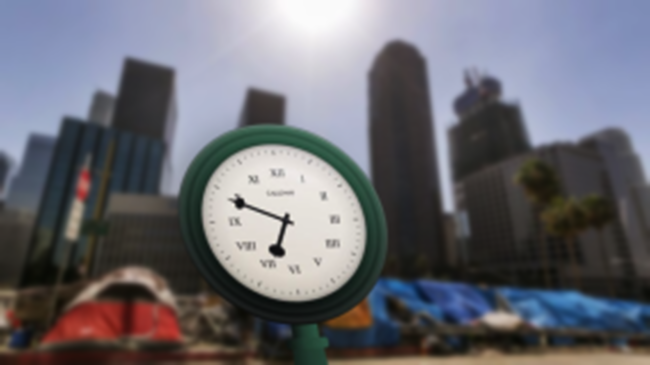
6:49
